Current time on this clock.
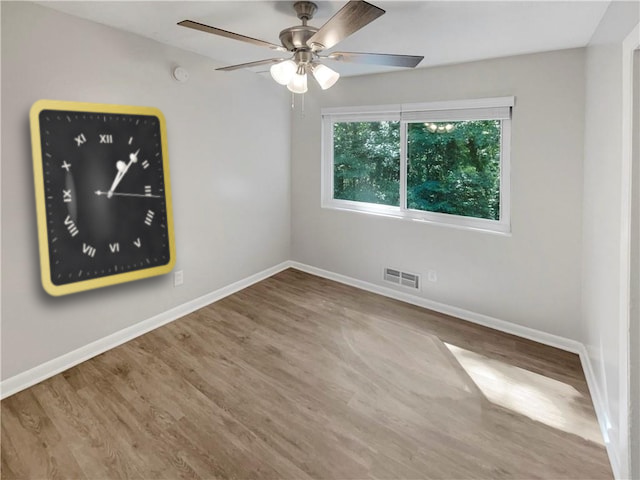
1:07:16
